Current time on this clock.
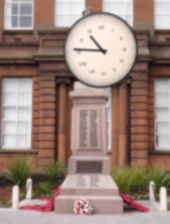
10:46
